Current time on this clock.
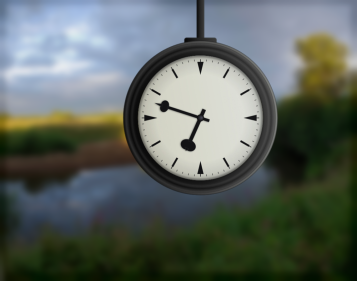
6:48
